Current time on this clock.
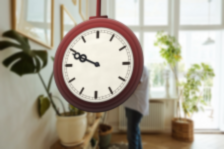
9:49
